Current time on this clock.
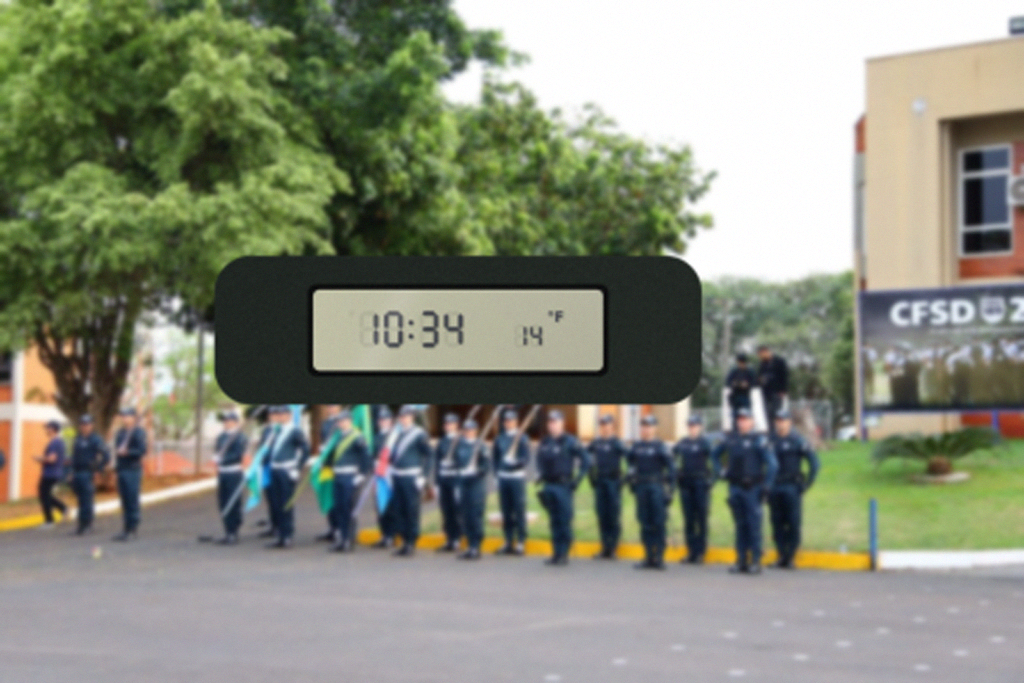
10:34
